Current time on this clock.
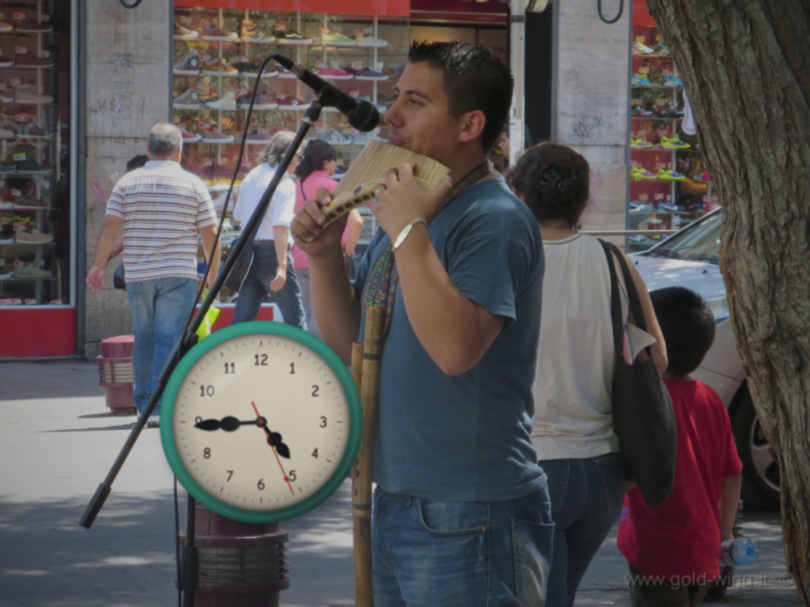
4:44:26
